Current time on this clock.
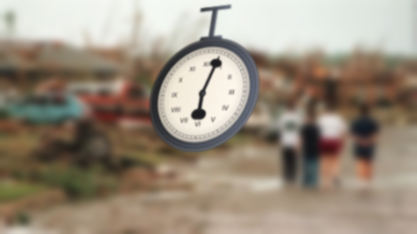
6:03
